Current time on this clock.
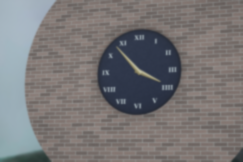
3:53
